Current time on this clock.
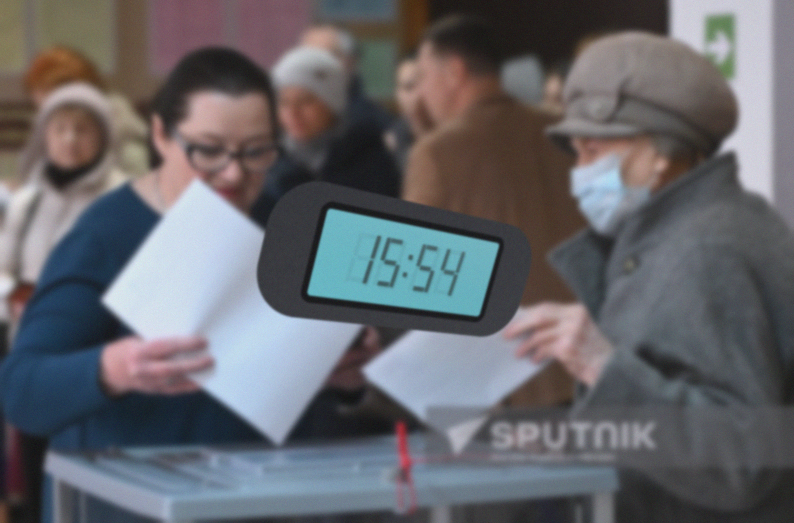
15:54
